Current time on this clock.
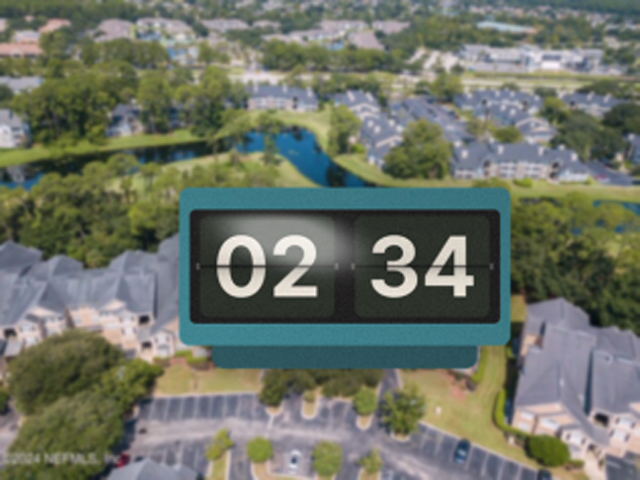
2:34
